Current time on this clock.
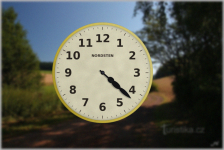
4:22
